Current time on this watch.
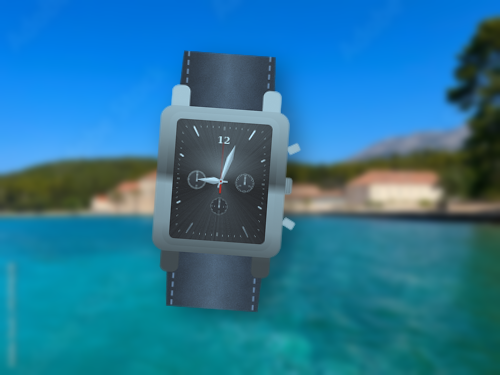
9:03
